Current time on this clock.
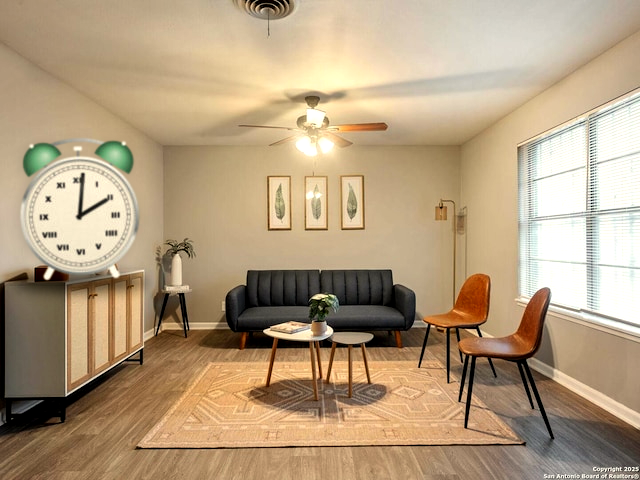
2:01
